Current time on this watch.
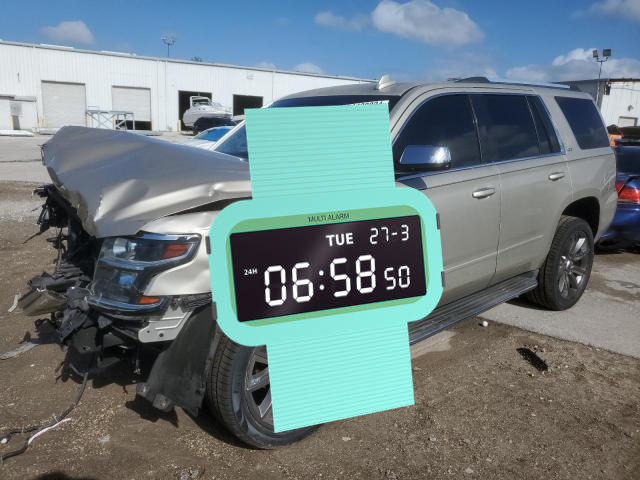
6:58:50
